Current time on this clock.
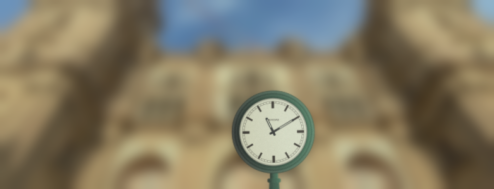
11:10
